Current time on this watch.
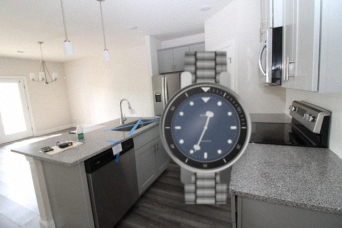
12:34
